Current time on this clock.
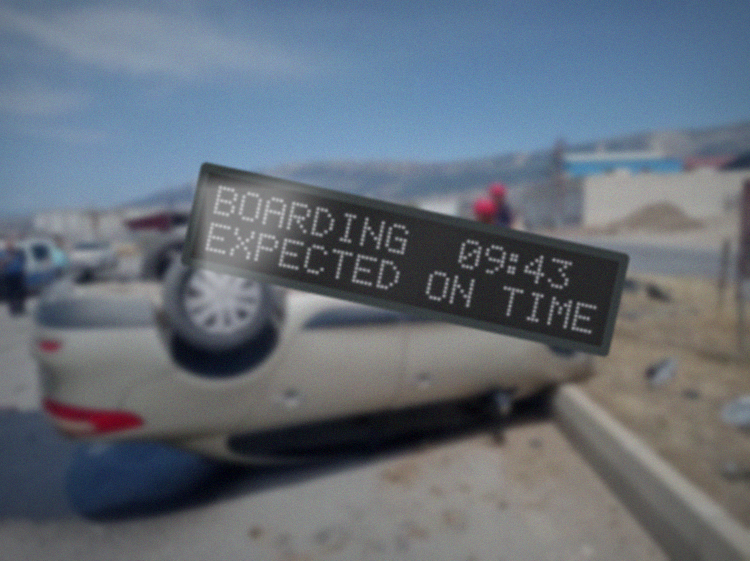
9:43
